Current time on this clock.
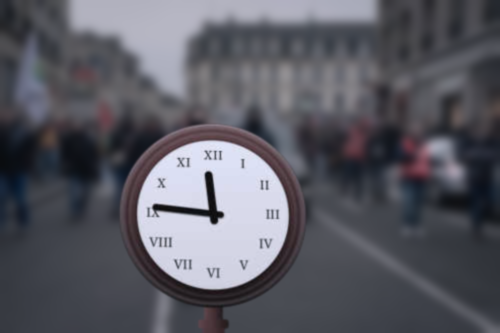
11:46
